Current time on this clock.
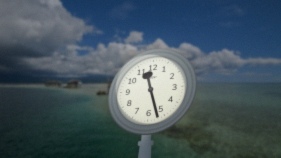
11:27
